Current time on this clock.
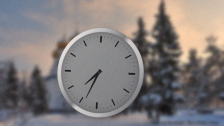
7:34
